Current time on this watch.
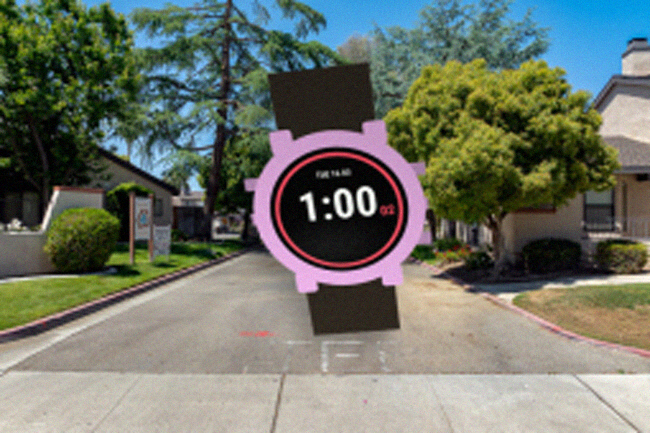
1:00
